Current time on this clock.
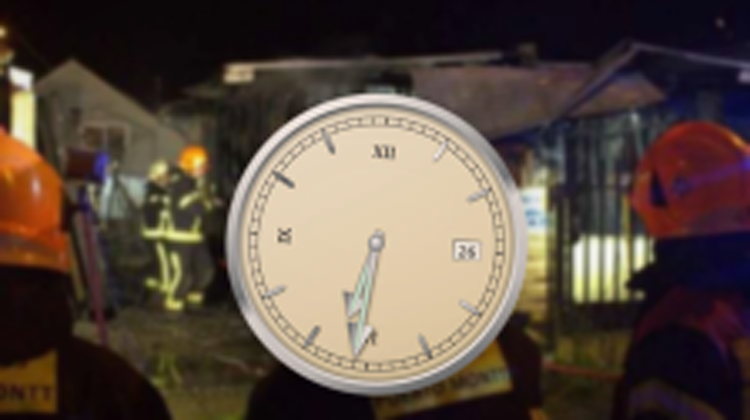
6:31
